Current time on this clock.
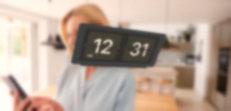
12:31
